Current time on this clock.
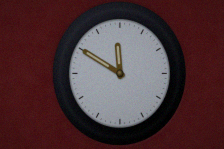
11:50
